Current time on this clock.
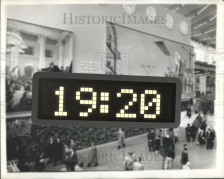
19:20
